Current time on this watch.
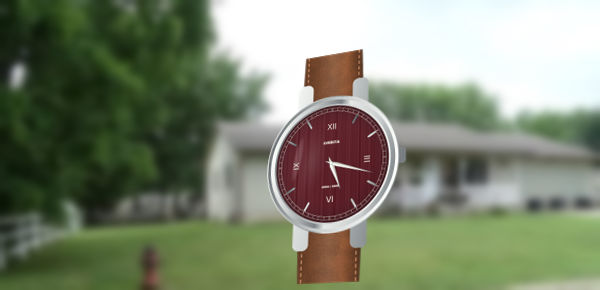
5:18
